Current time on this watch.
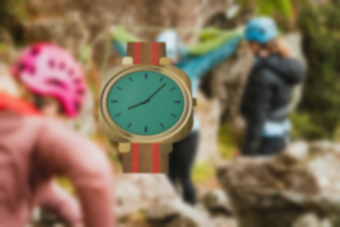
8:07
